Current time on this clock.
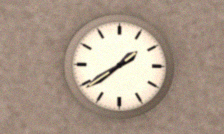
1:39
